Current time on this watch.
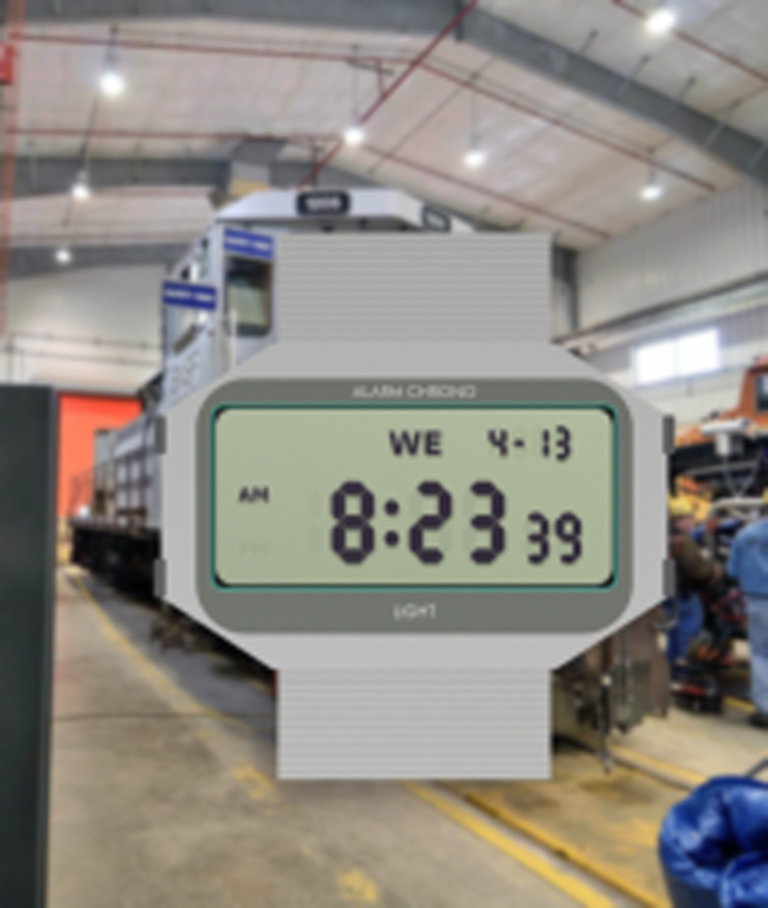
8:23:39
